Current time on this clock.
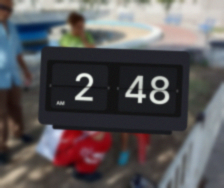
2:48
